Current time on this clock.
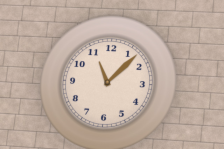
11:07
